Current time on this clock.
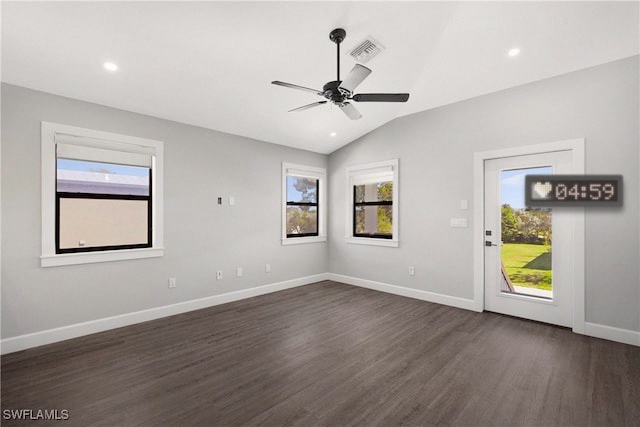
4:59
